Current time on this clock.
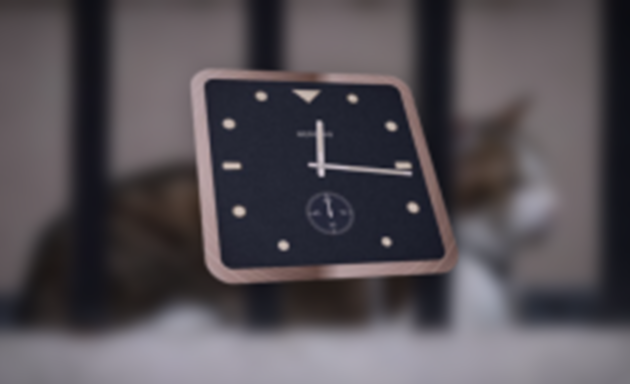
12:16
